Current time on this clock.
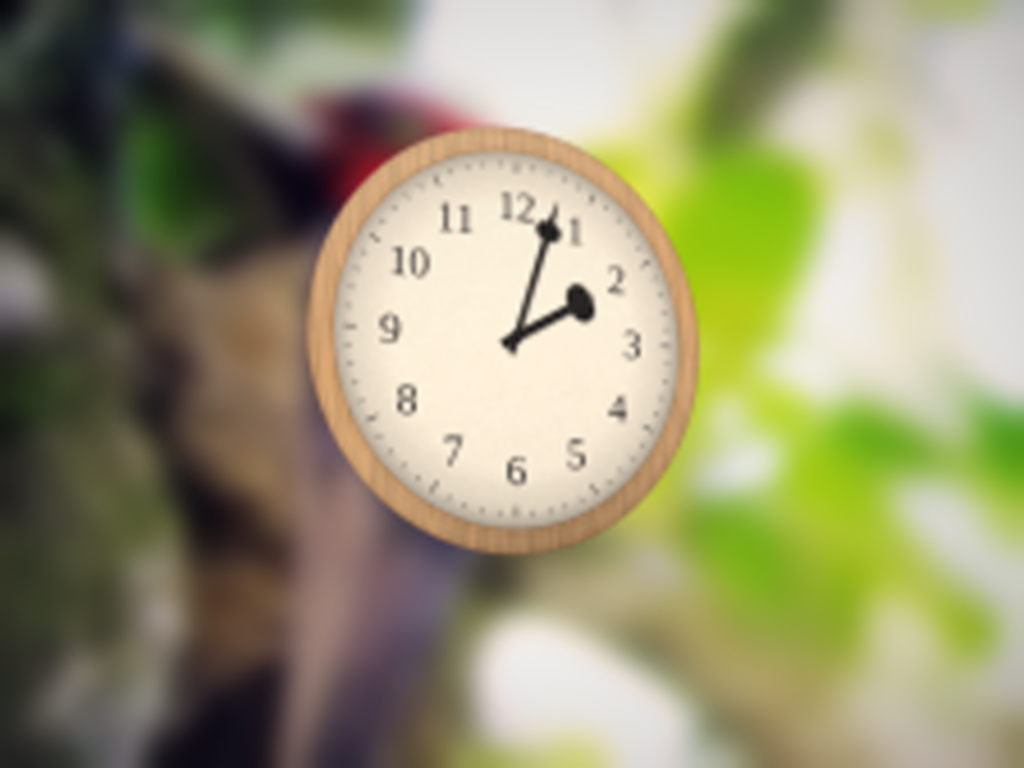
2:03
